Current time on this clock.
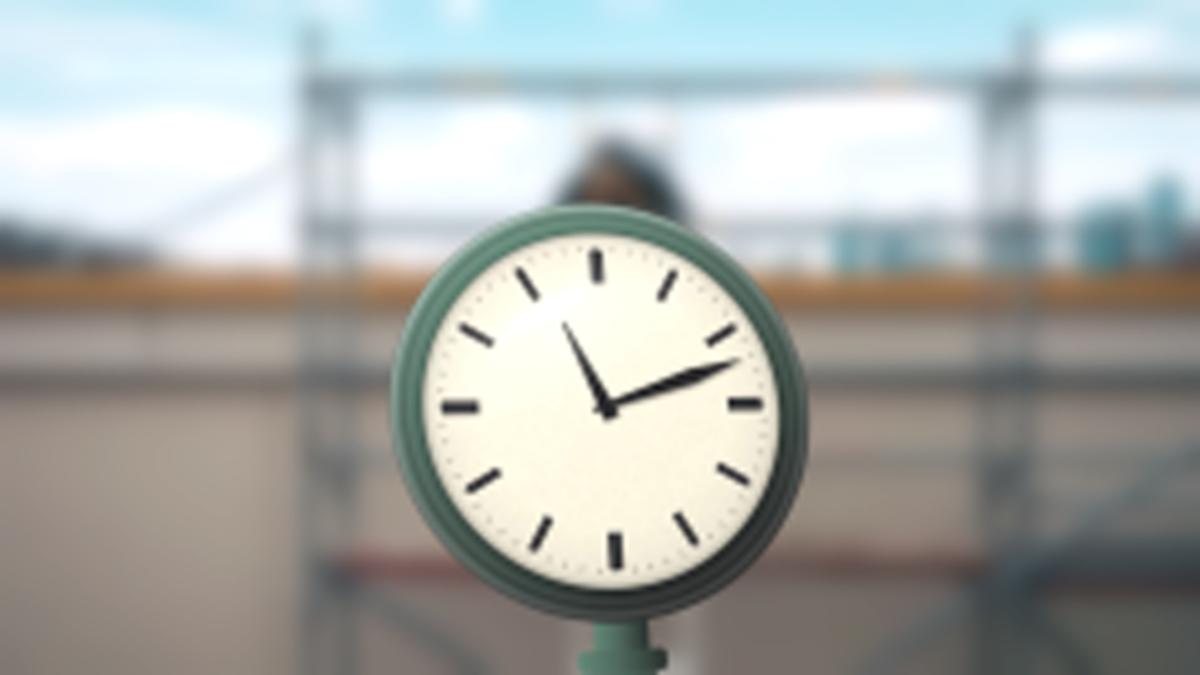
11:12
